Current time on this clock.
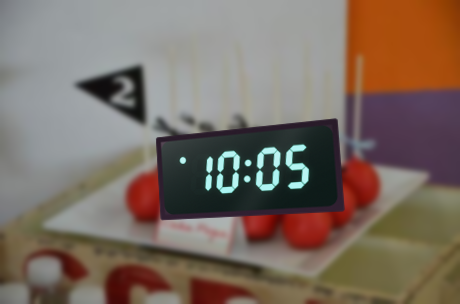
10:05
